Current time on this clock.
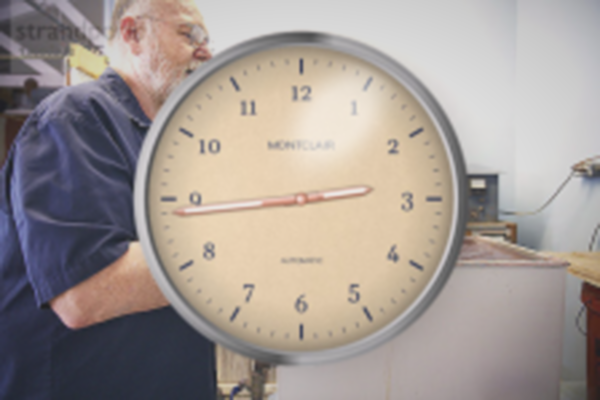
2:44
